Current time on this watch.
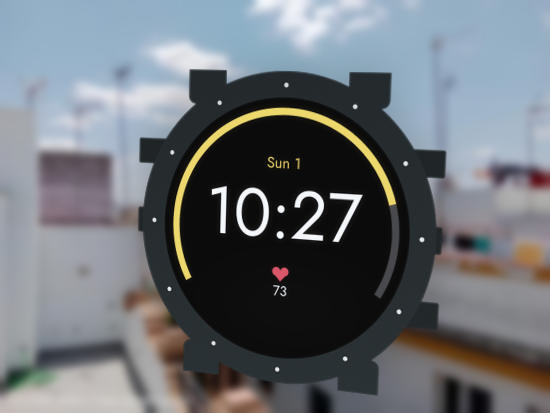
10:27
